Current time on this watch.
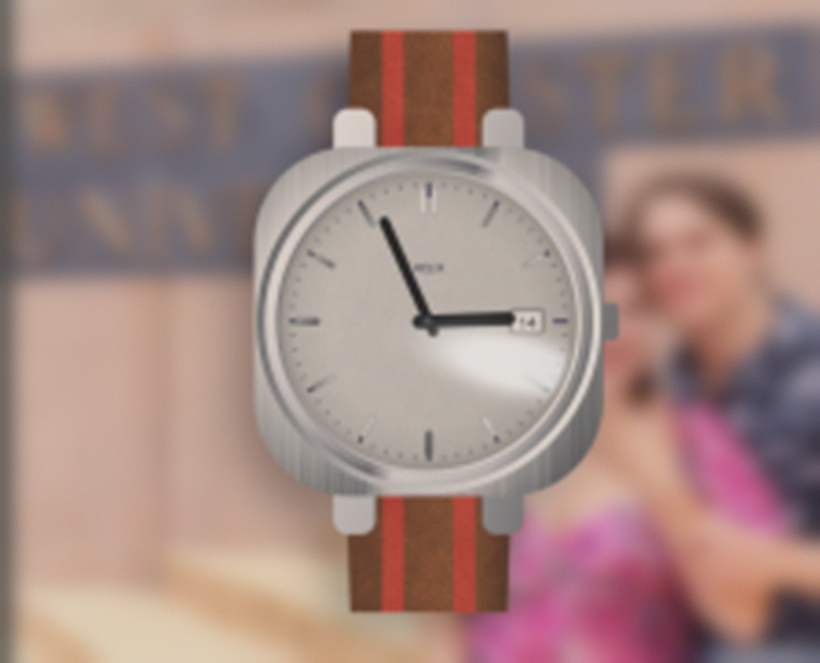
2:56
